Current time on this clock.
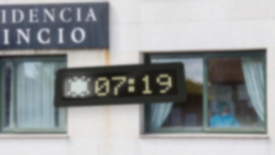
7:19
